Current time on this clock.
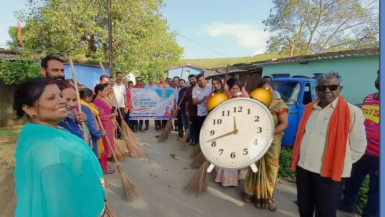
11:42
